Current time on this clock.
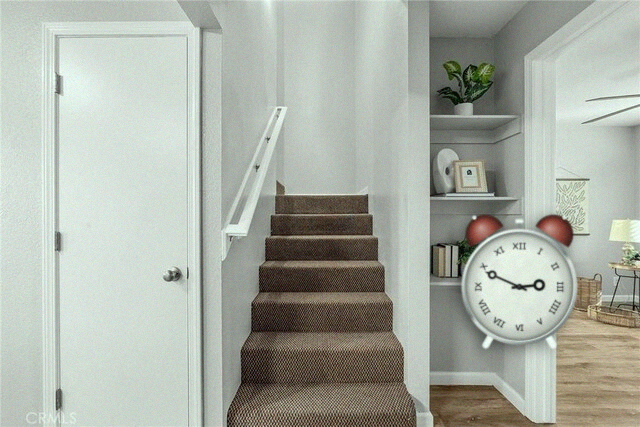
2:49
